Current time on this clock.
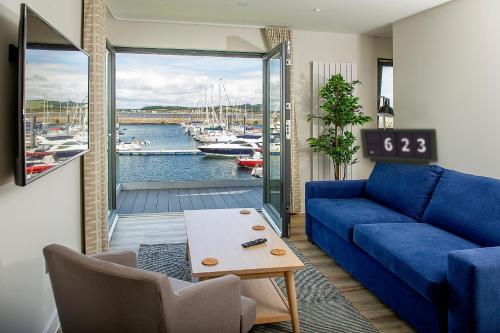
6:23
